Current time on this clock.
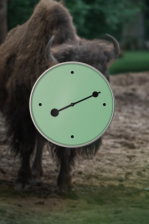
8:11
